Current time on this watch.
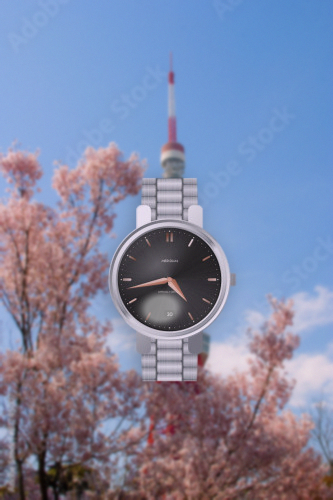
4:43
